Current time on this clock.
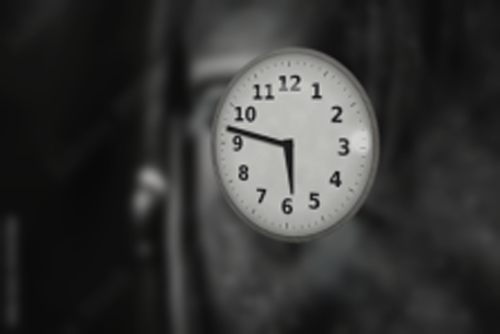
5:47
